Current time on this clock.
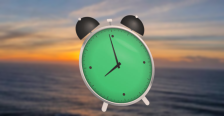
7:59
